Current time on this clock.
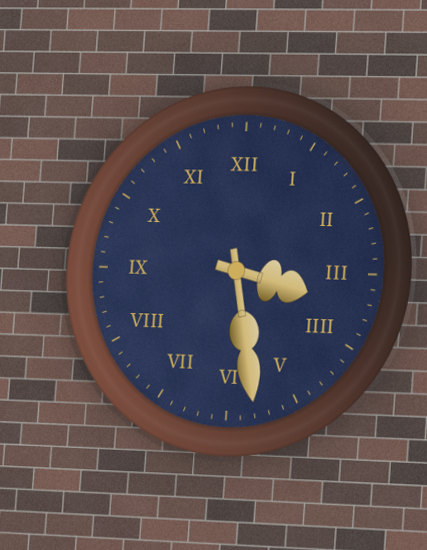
3:28
